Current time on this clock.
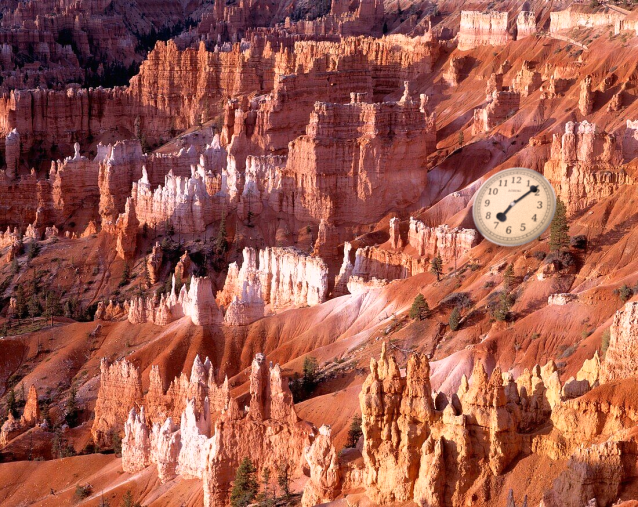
7:08
